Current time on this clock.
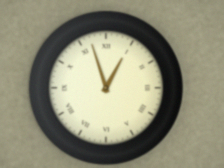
12:57
